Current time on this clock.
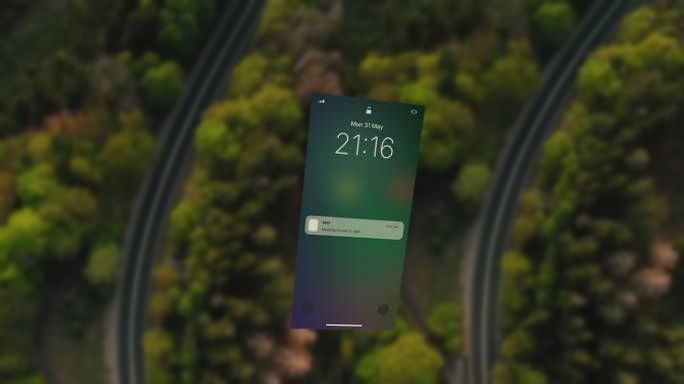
21:16
